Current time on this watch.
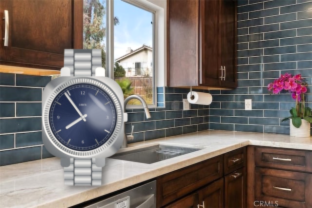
7:54
